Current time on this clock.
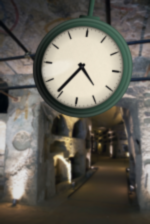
4:36
